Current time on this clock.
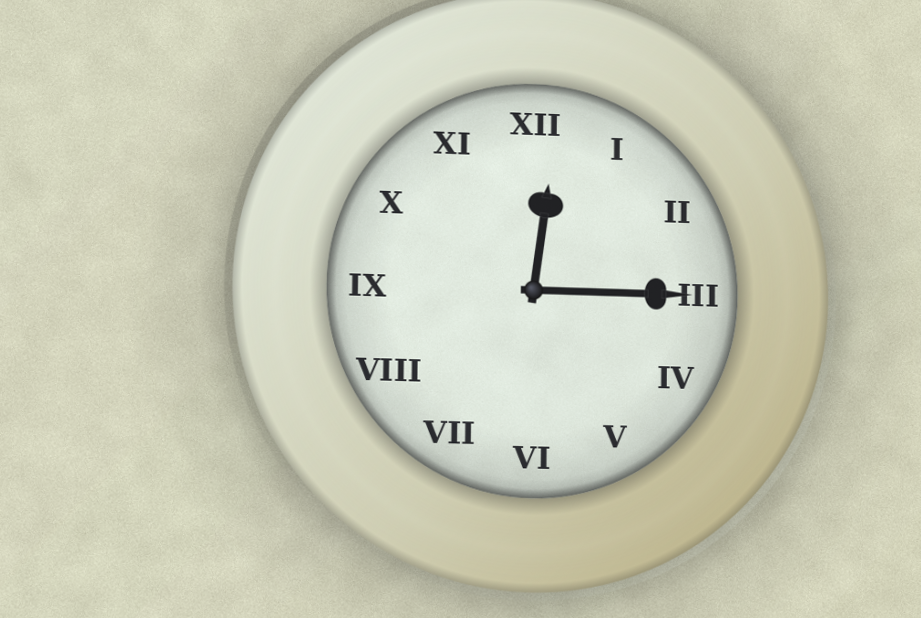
12:15
